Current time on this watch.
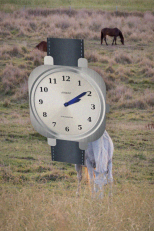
2:09
